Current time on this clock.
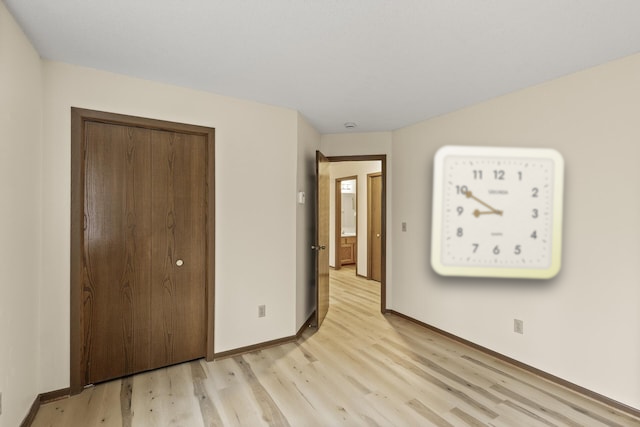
8:50
